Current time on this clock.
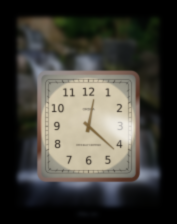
12:22
